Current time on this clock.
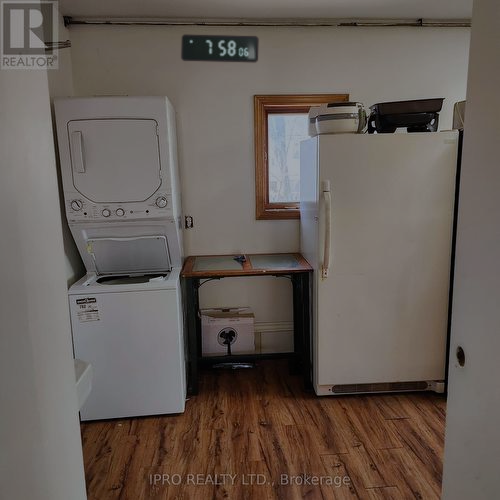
7:58
